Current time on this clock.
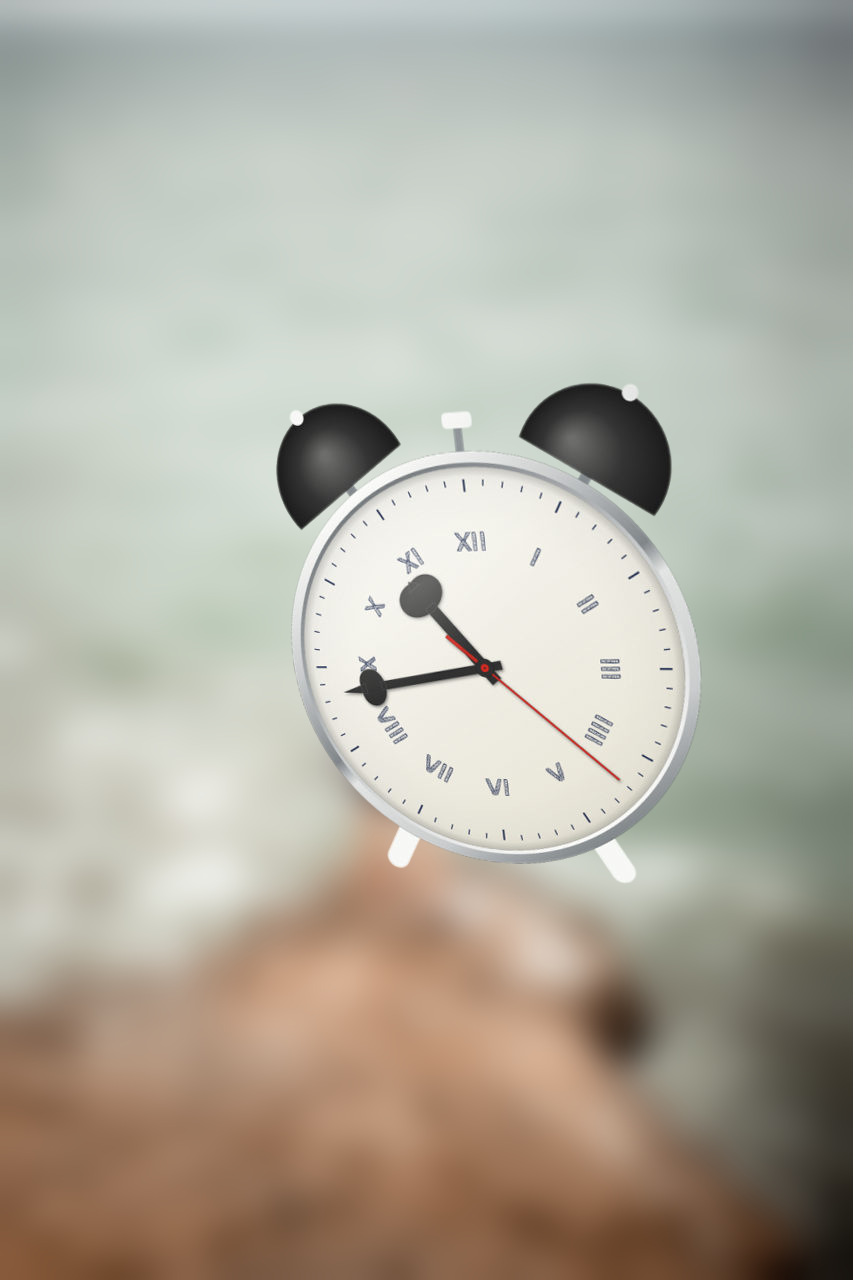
10:43:22
